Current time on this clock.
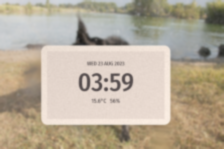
3:59
